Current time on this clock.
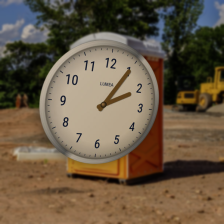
2:05
